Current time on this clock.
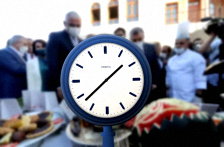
1:38
